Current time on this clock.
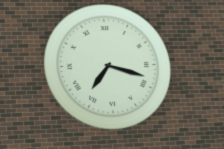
7:18
